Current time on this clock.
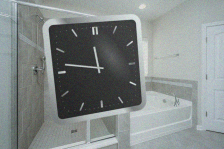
11:47
